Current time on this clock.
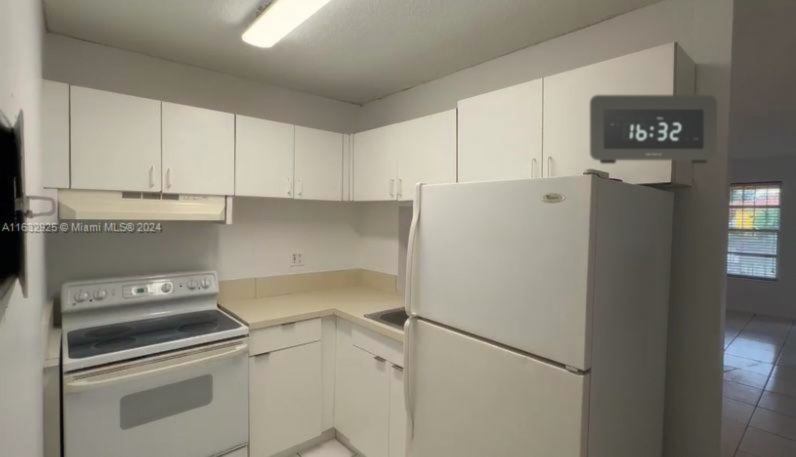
16:32
